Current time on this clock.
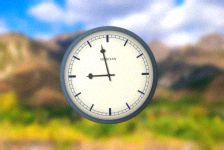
8:58
